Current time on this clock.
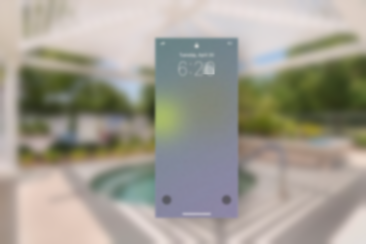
6:20
